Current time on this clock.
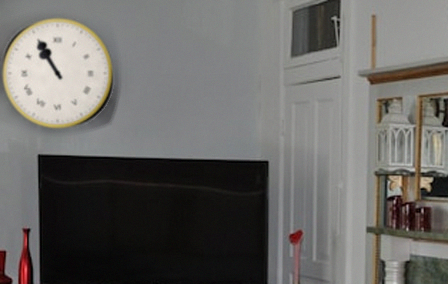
10:55
